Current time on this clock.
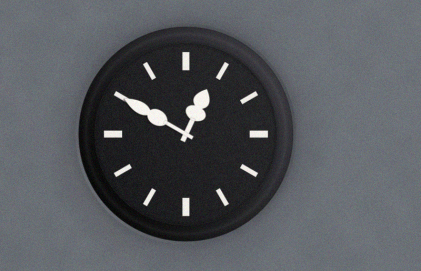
12:50
